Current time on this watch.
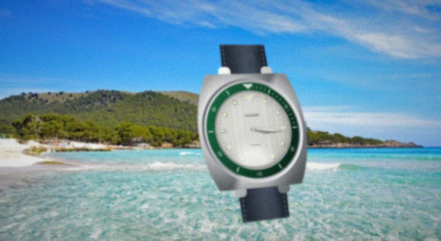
3:16
